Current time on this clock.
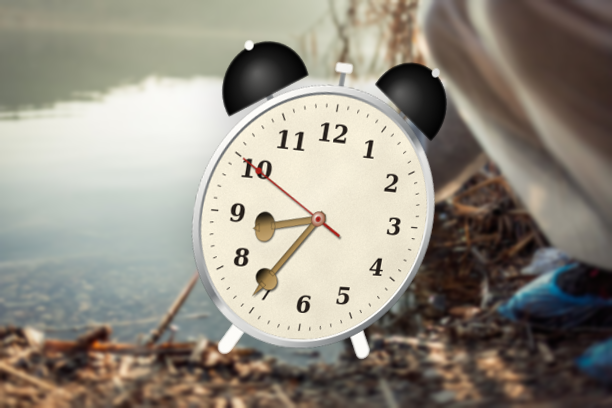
8:35:50
